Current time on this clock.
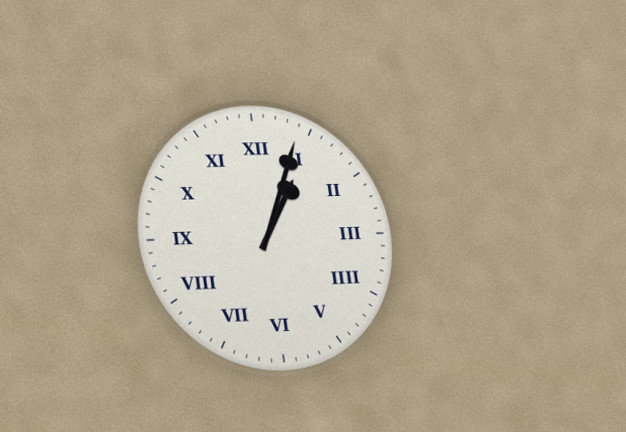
1:04
